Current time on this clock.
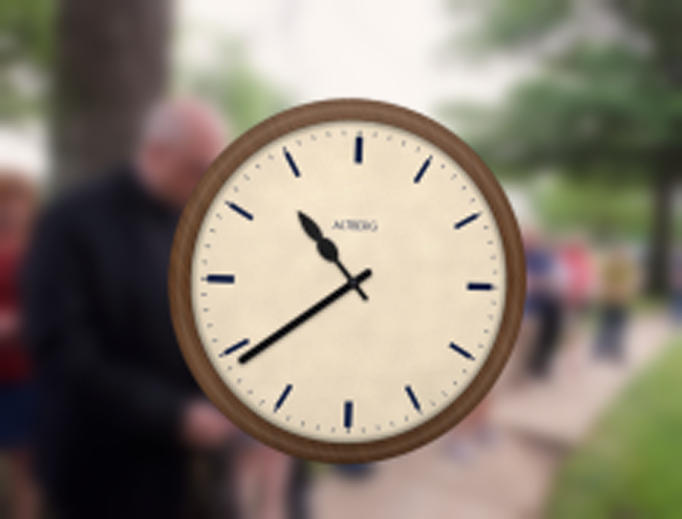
10:39
